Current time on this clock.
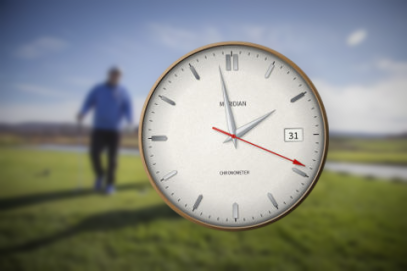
1:58:19
